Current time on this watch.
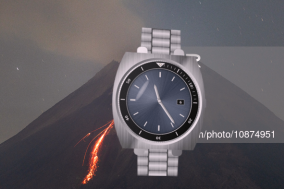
11:24
